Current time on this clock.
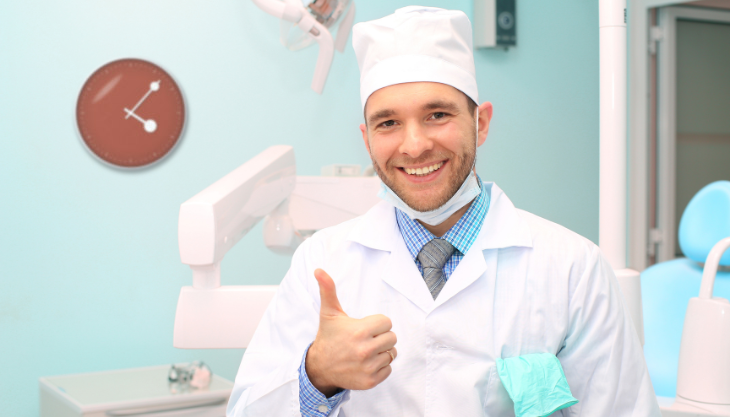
4:07
